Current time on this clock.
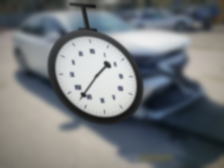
1:37
